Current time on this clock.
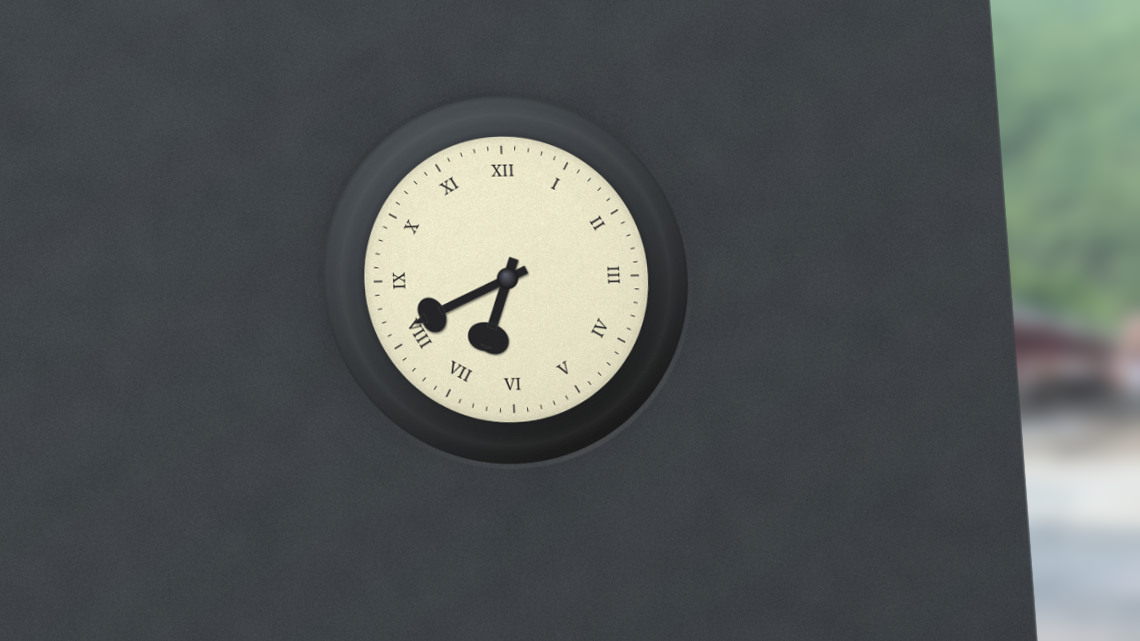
6:41
